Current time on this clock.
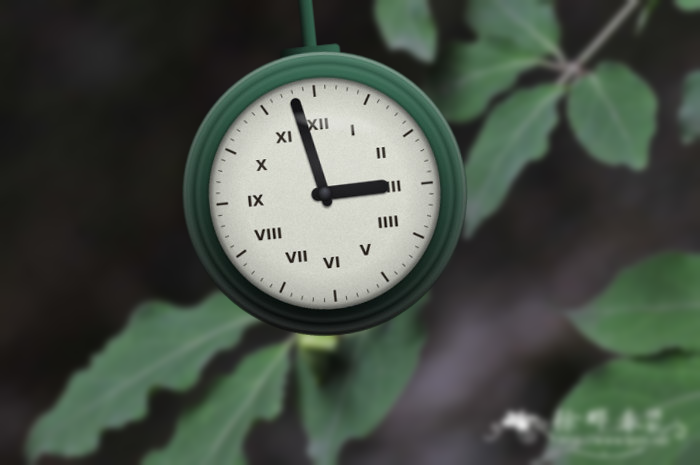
2:58
